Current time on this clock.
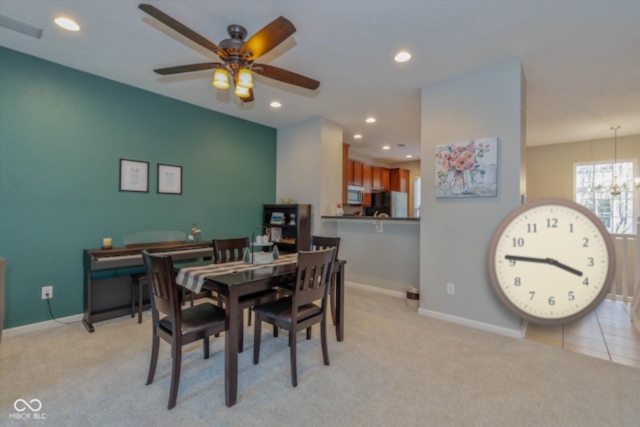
3:46
